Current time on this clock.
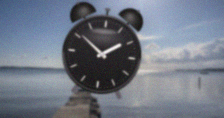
1:51
